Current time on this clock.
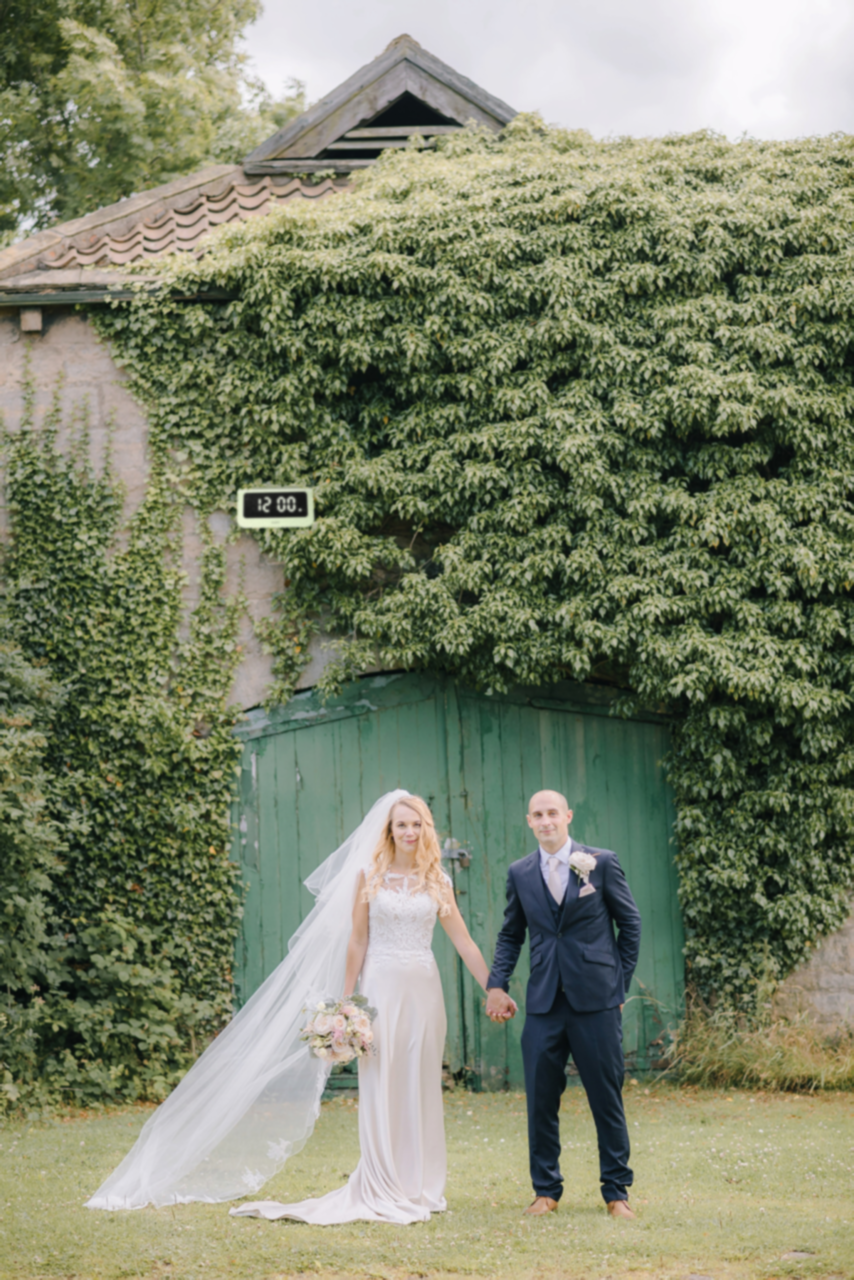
12:00
